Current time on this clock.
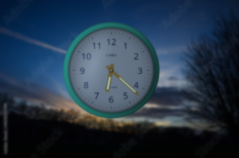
6:22
